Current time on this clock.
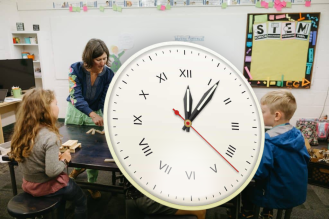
12:06:22
